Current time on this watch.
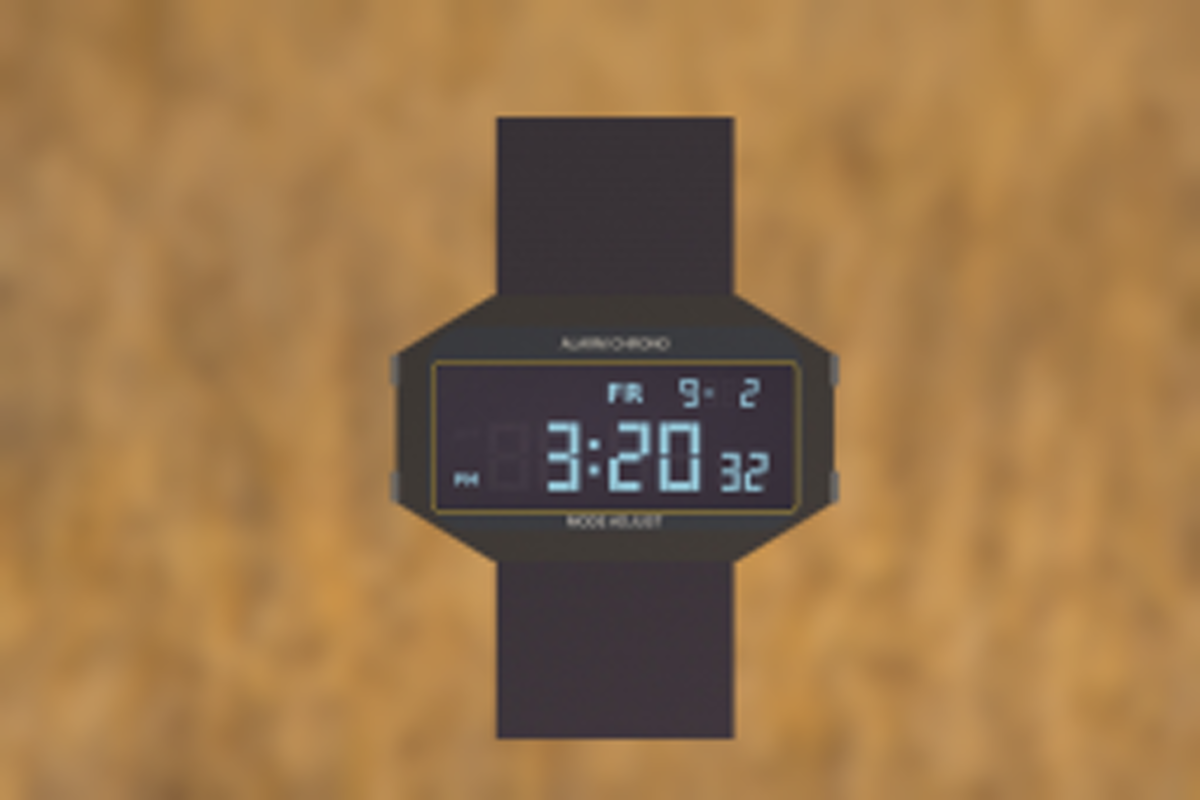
3:20:32
